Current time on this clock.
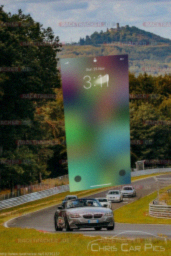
3:11
